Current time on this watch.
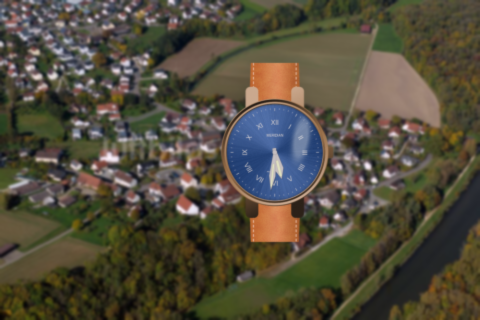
5:31
